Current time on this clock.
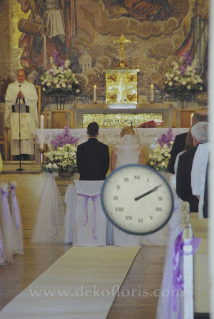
2:10
